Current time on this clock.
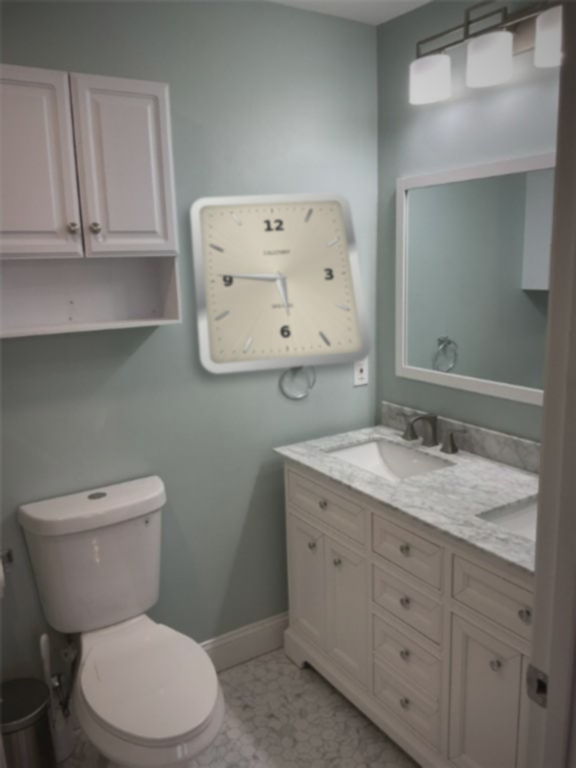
5:46
